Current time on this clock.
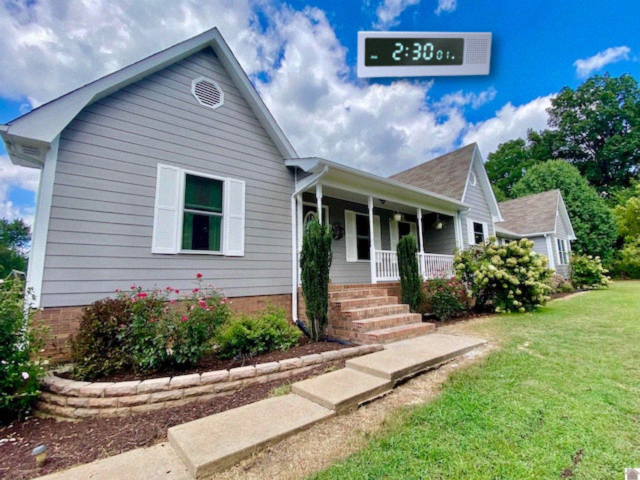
2:30
